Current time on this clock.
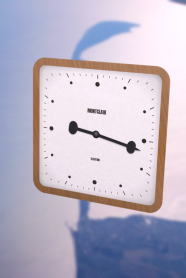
9:17
